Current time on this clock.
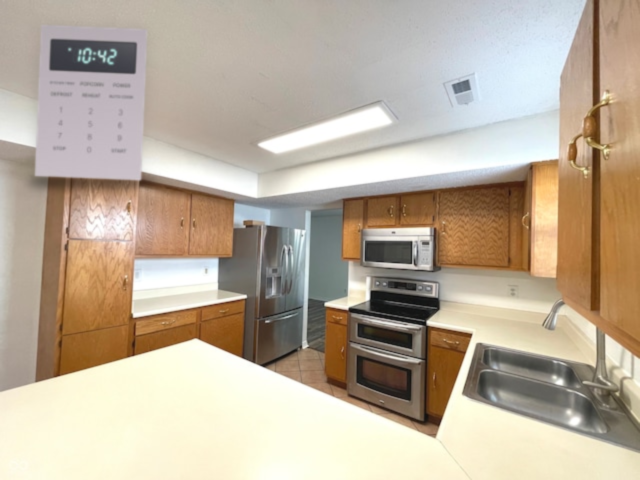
10:42
